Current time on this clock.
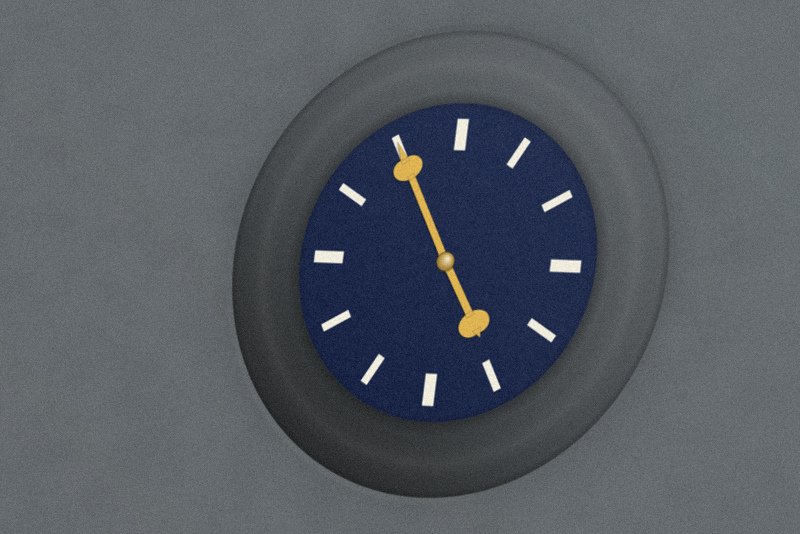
4:55
